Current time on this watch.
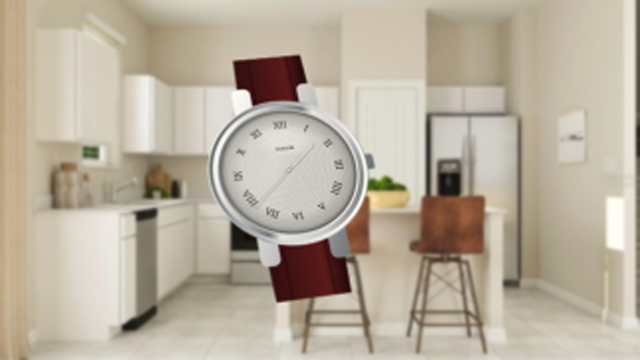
1:38
